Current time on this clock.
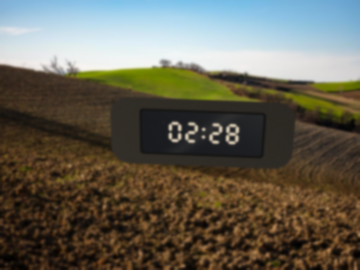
2:28
